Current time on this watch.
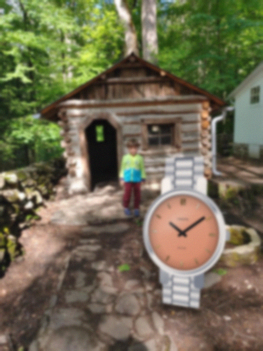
10:09
